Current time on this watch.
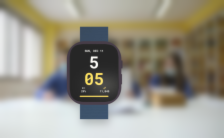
5:05
